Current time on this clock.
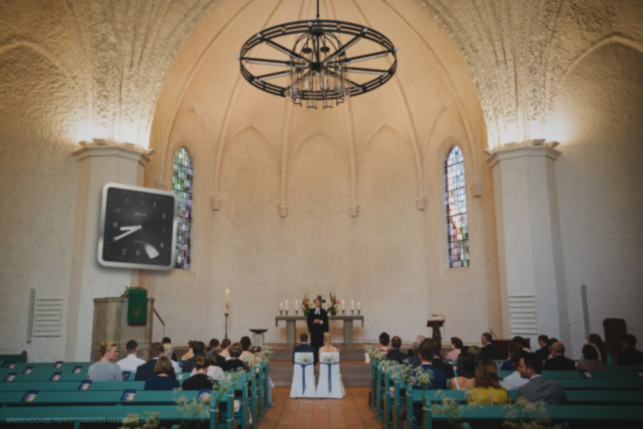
8:40
